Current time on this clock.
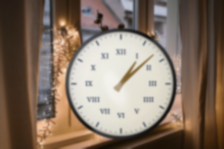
1:08
